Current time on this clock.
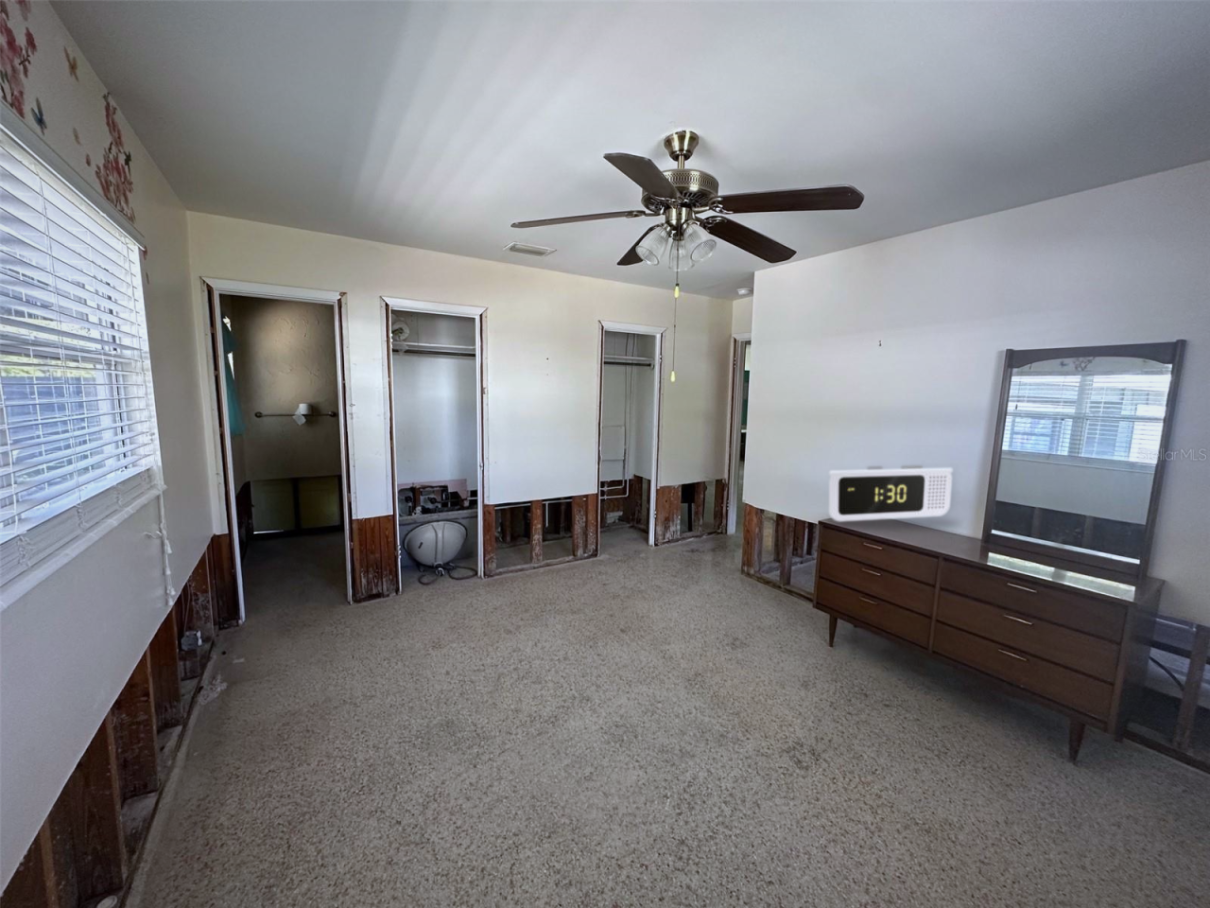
1:30
